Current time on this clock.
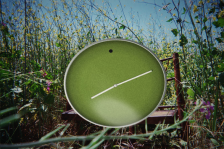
8:12
